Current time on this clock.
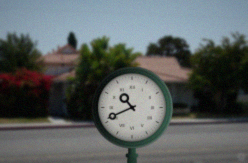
10:41
